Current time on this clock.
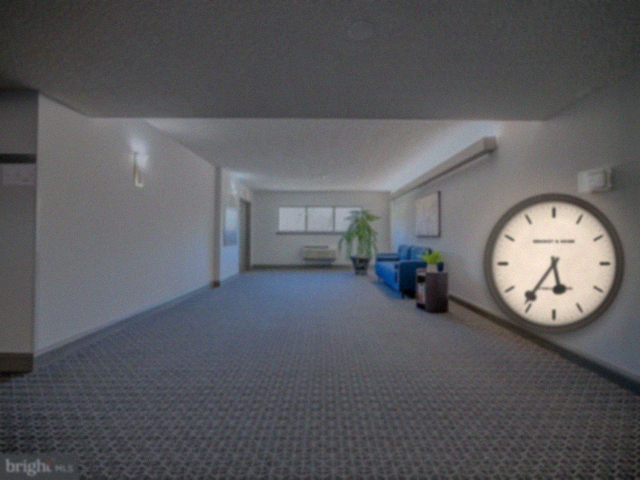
5:36
